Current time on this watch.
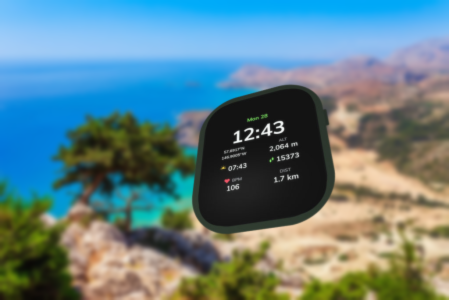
12:43
